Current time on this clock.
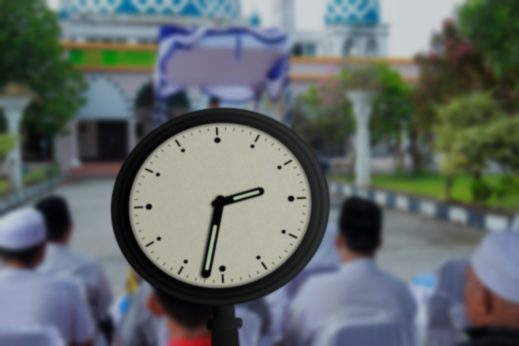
2:32
